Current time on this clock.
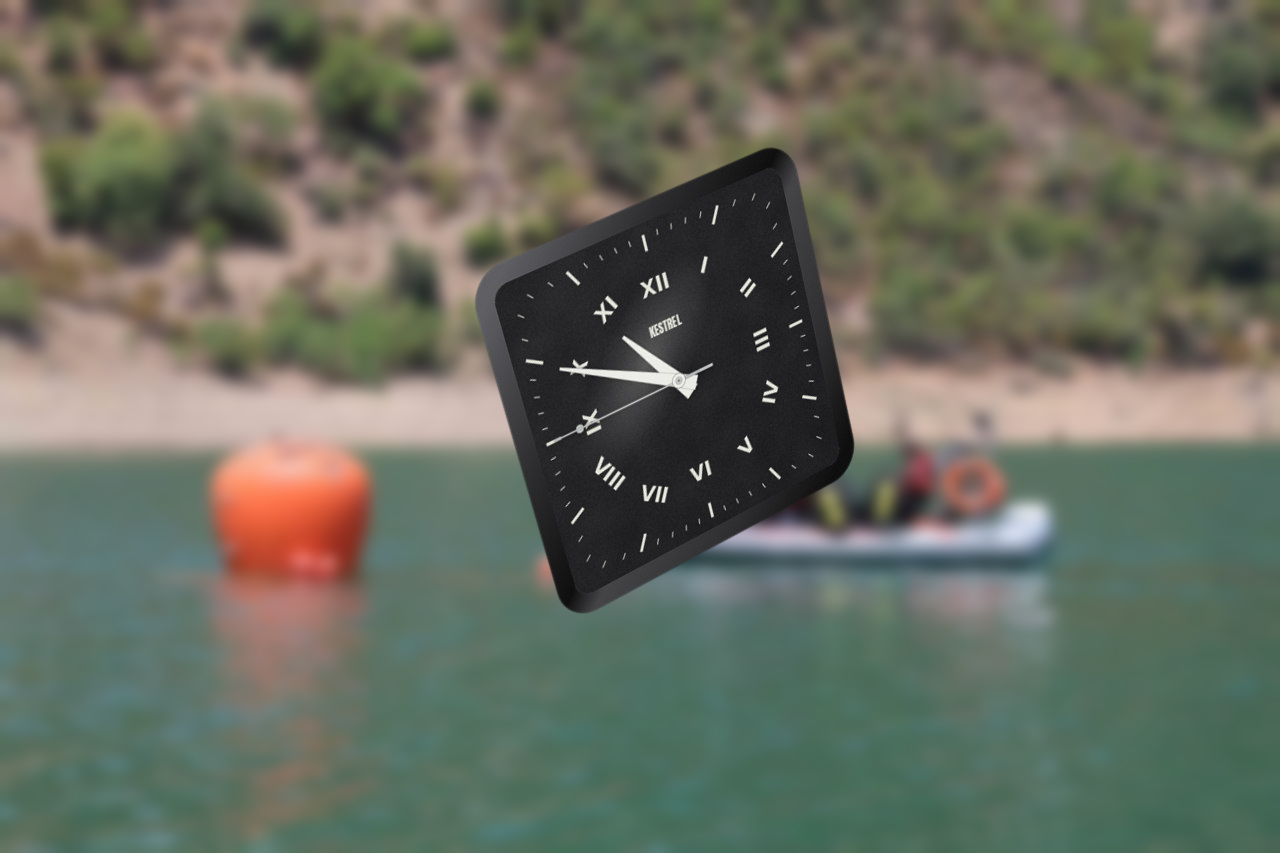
10:49:45
